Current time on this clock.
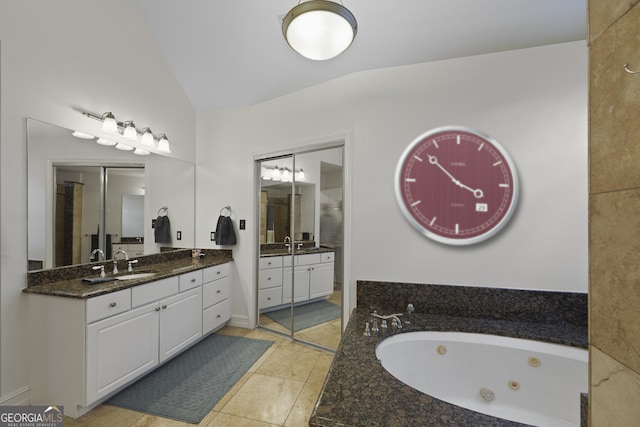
3:52
